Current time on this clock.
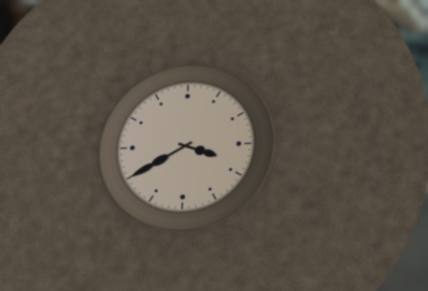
3:40
